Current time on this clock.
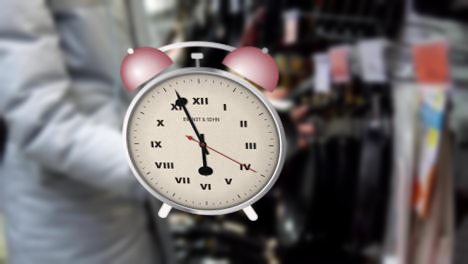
5:56:20
